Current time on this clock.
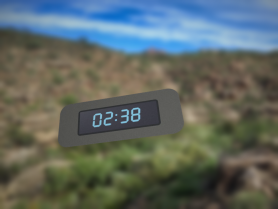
2:38
